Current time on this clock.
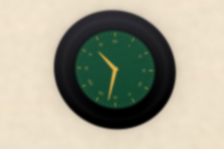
10:32
